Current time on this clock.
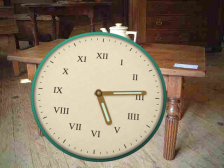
5:14
